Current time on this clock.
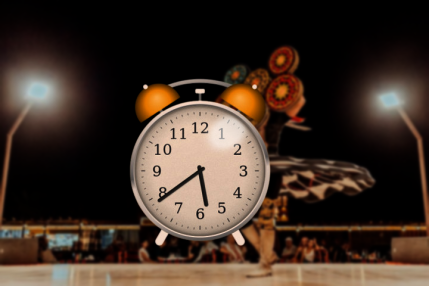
5:39
